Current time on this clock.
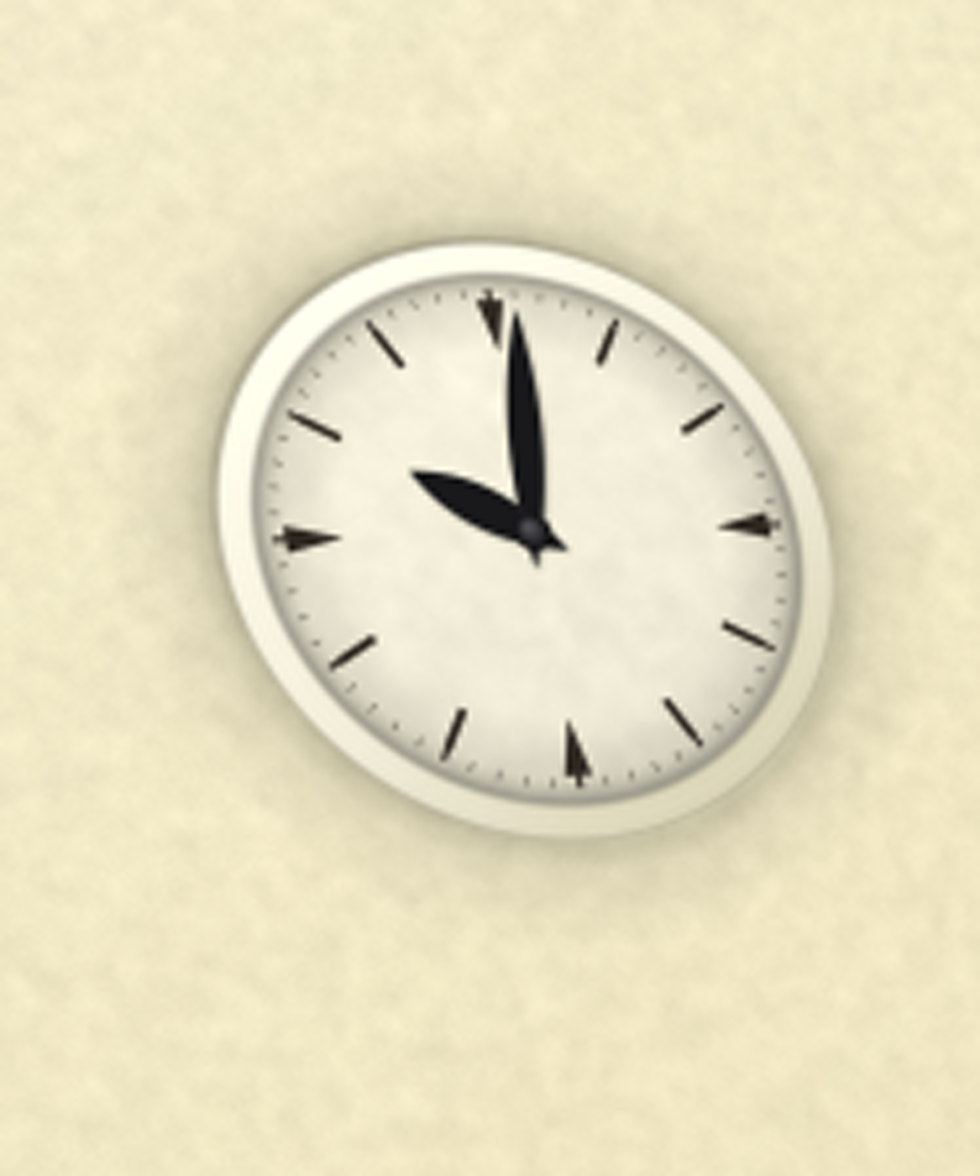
10:01
